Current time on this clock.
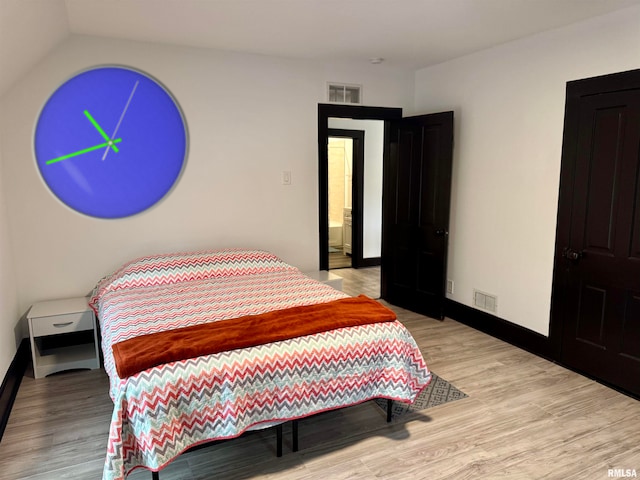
10:42:04
